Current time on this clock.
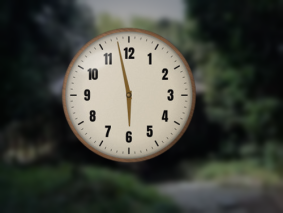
5:58
